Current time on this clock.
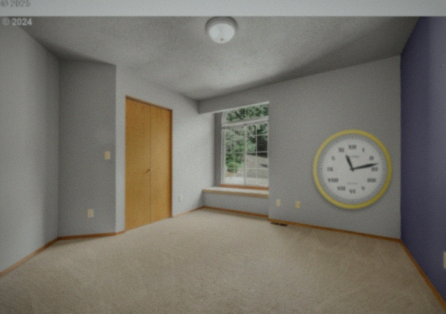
11:13
